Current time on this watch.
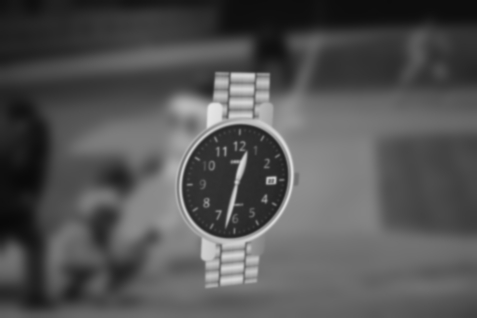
12:32
